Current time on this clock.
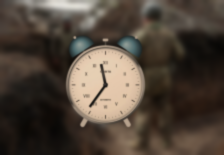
11:36
